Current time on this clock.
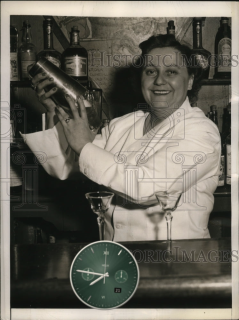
7:46
